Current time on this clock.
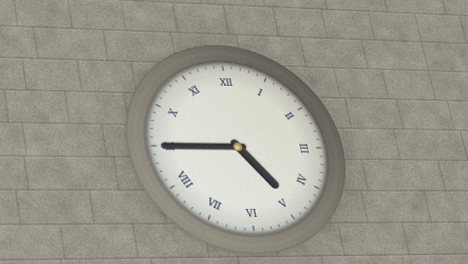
4:45
